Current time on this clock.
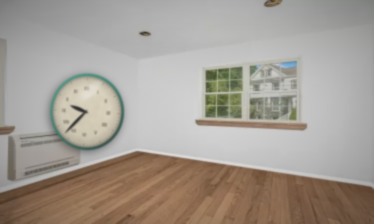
9:37
